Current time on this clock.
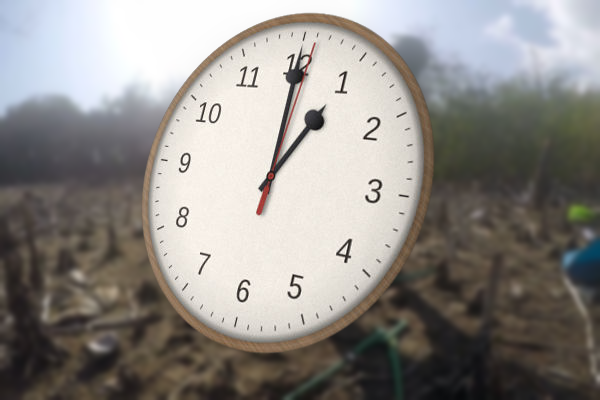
1:00:01
